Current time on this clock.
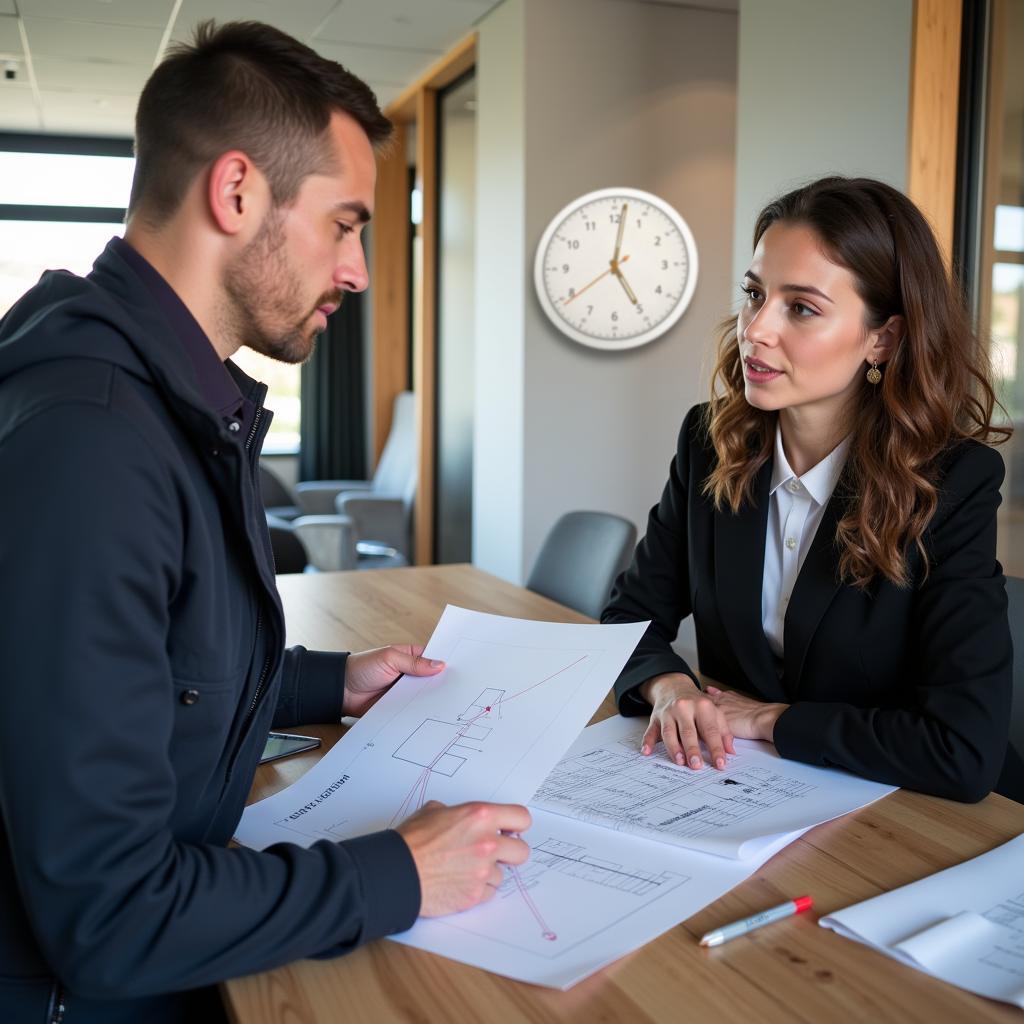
5:01:39
